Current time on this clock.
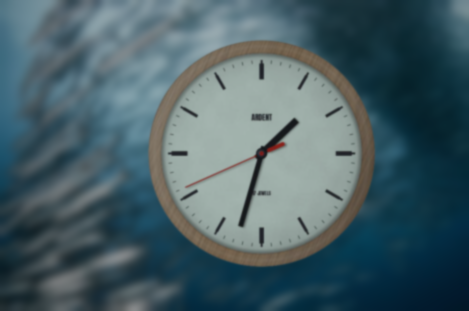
1:32:41
